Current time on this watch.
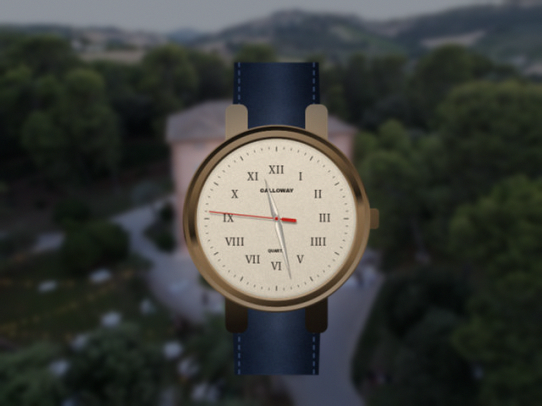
11:27:46
